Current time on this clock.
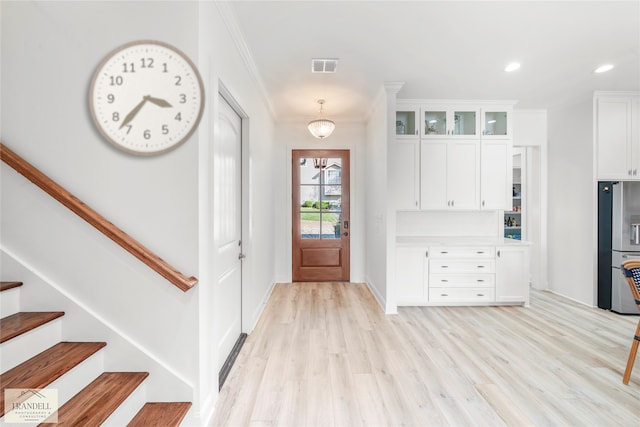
3:37
